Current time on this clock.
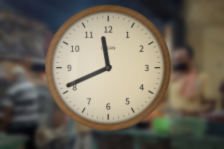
11:41
